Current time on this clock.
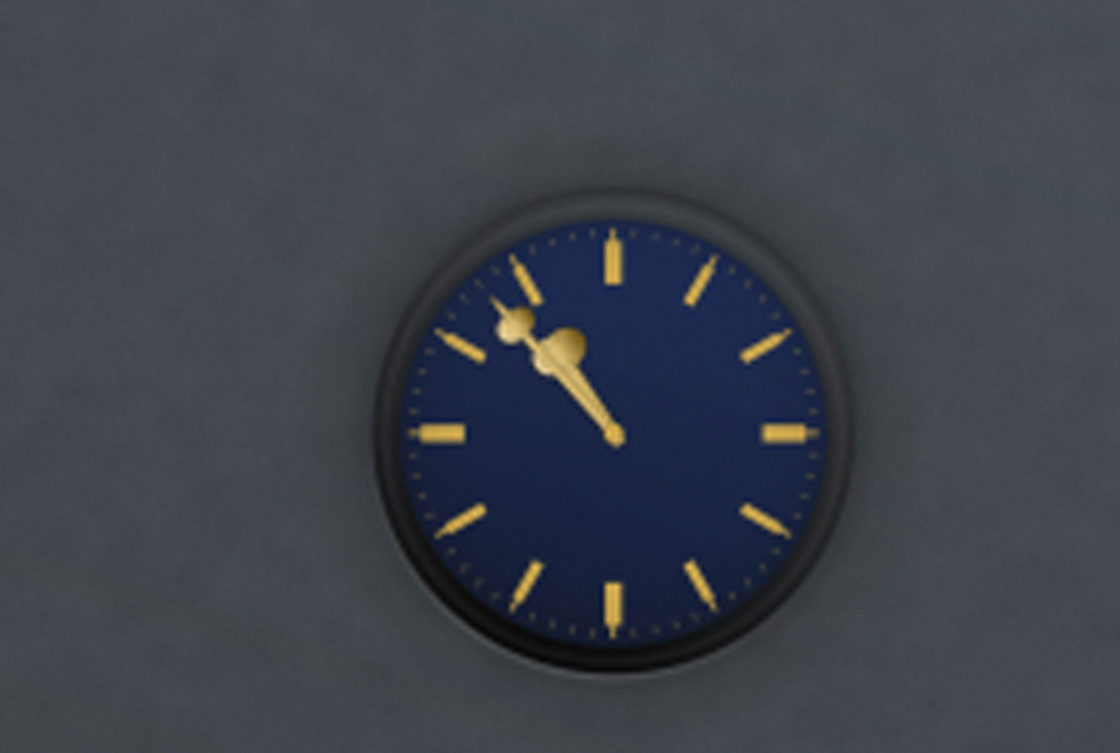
10:53
